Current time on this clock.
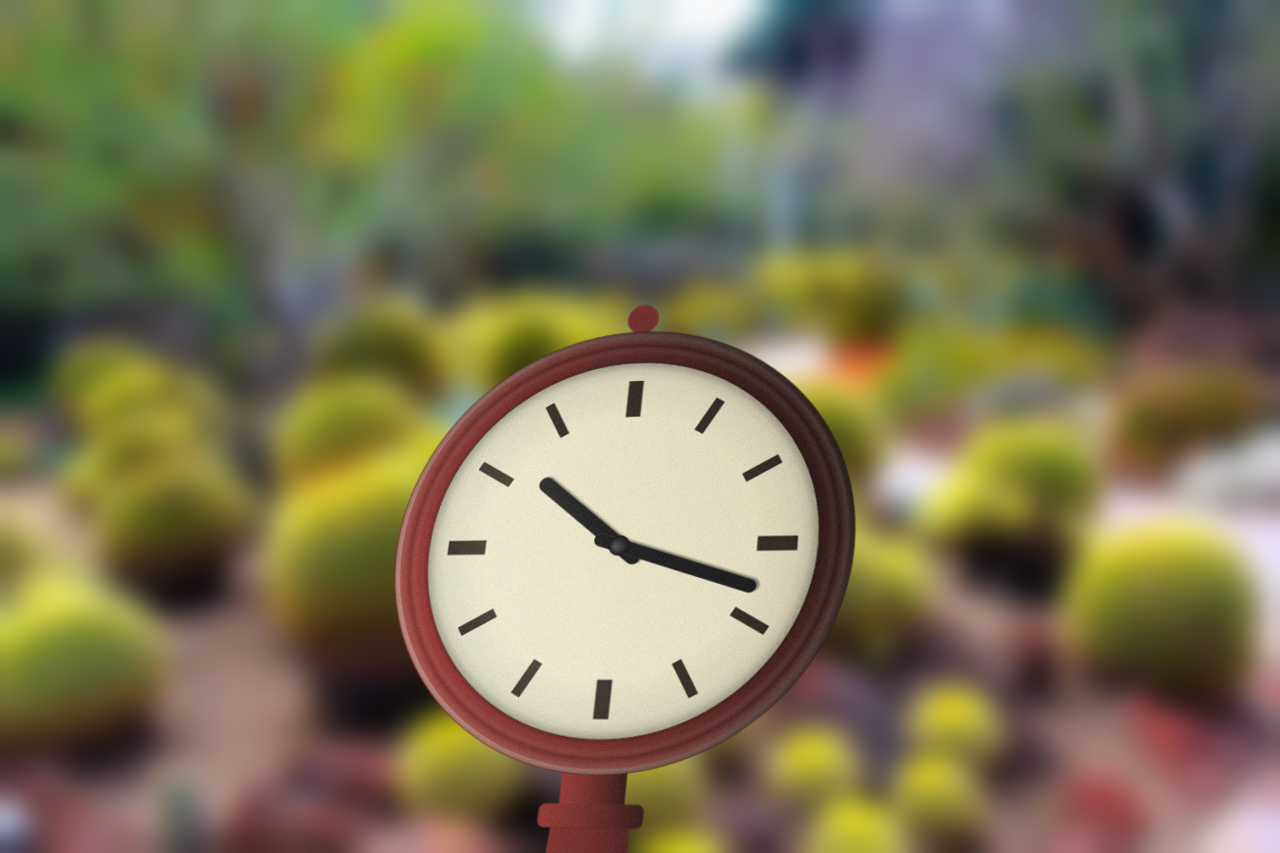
10:18
